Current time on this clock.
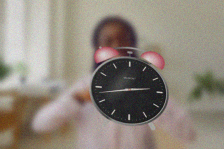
2:43
